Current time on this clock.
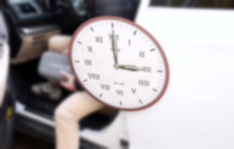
3:00
